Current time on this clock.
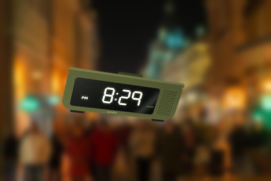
8:29
